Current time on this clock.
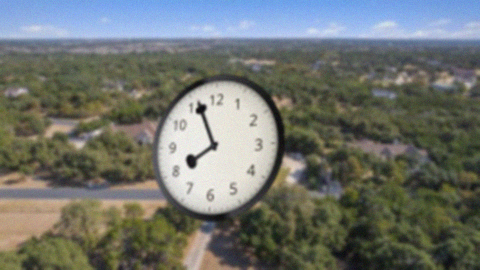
7:56
